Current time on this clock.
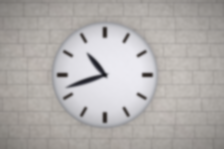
10:42
